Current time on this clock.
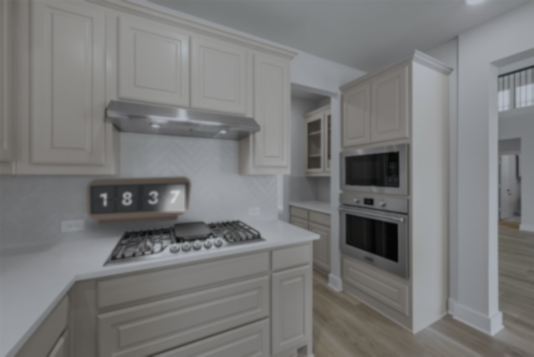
18:37
